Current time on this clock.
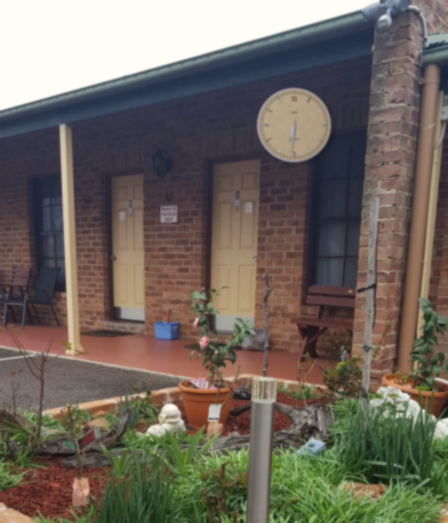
6:31
